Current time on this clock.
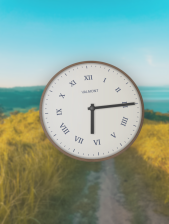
6:15
